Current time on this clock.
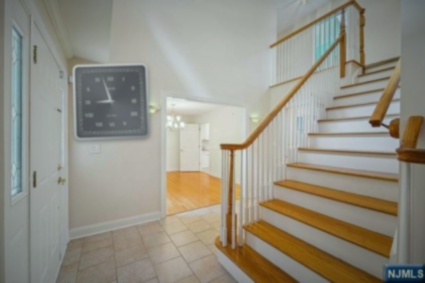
8:57
